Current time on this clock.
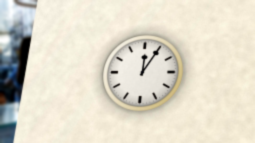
12:05
